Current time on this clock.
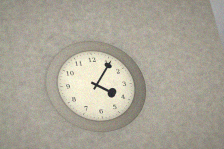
4:06
